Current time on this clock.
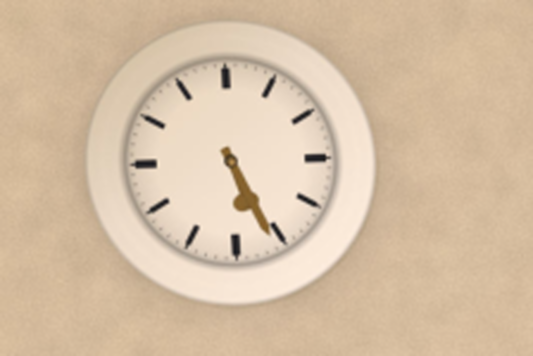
5:26
